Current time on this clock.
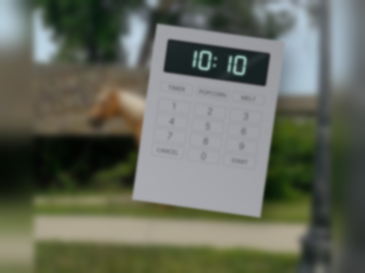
10:10
